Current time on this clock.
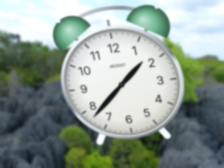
1:38
